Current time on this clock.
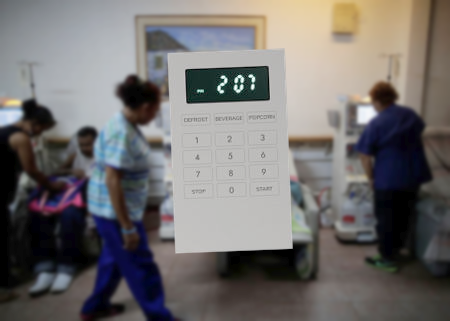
2:07
